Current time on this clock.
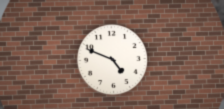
4:49
